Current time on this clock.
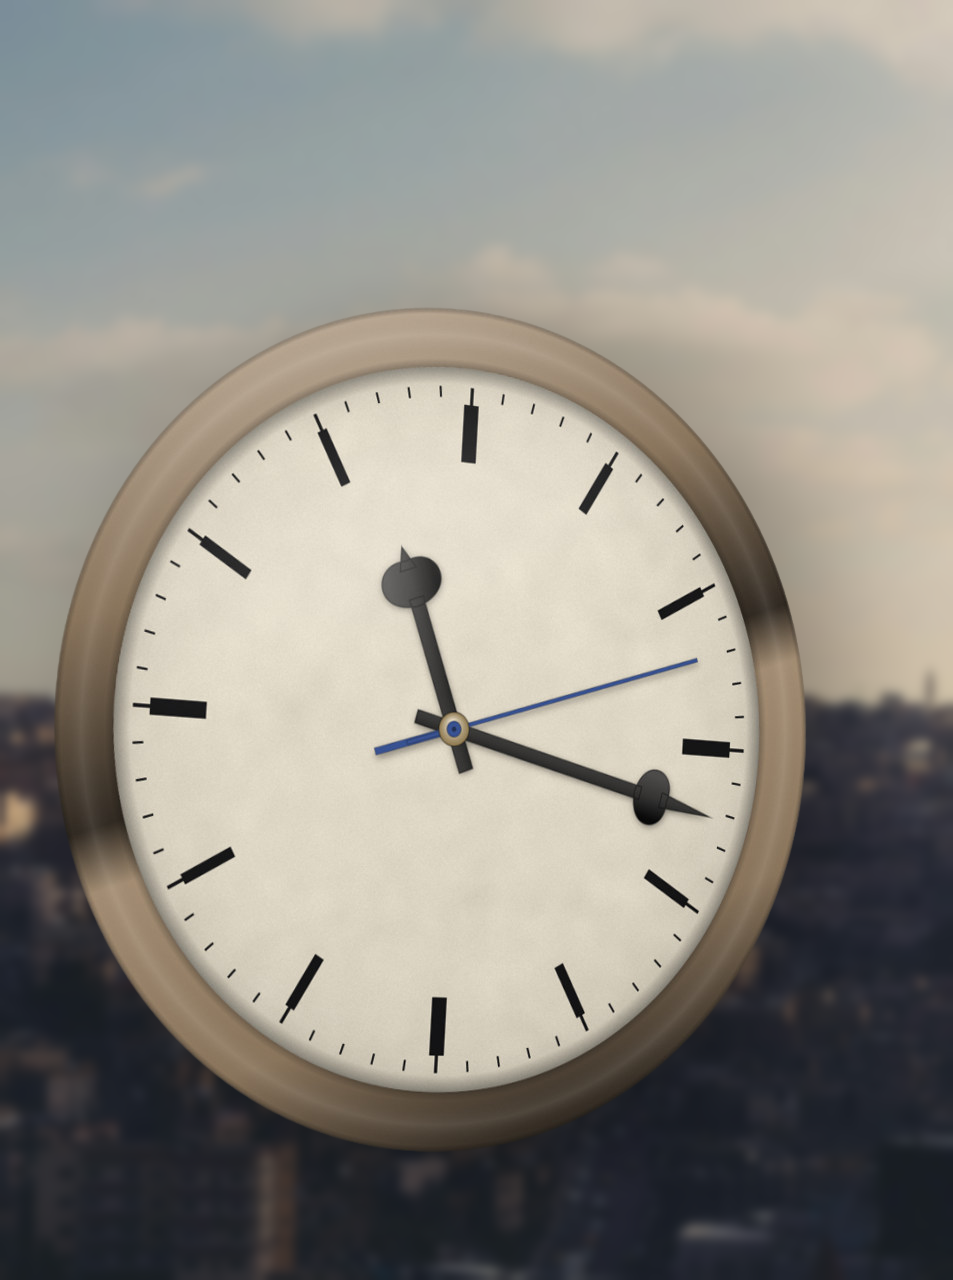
11:17:12
